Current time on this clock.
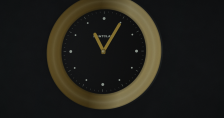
11:05
